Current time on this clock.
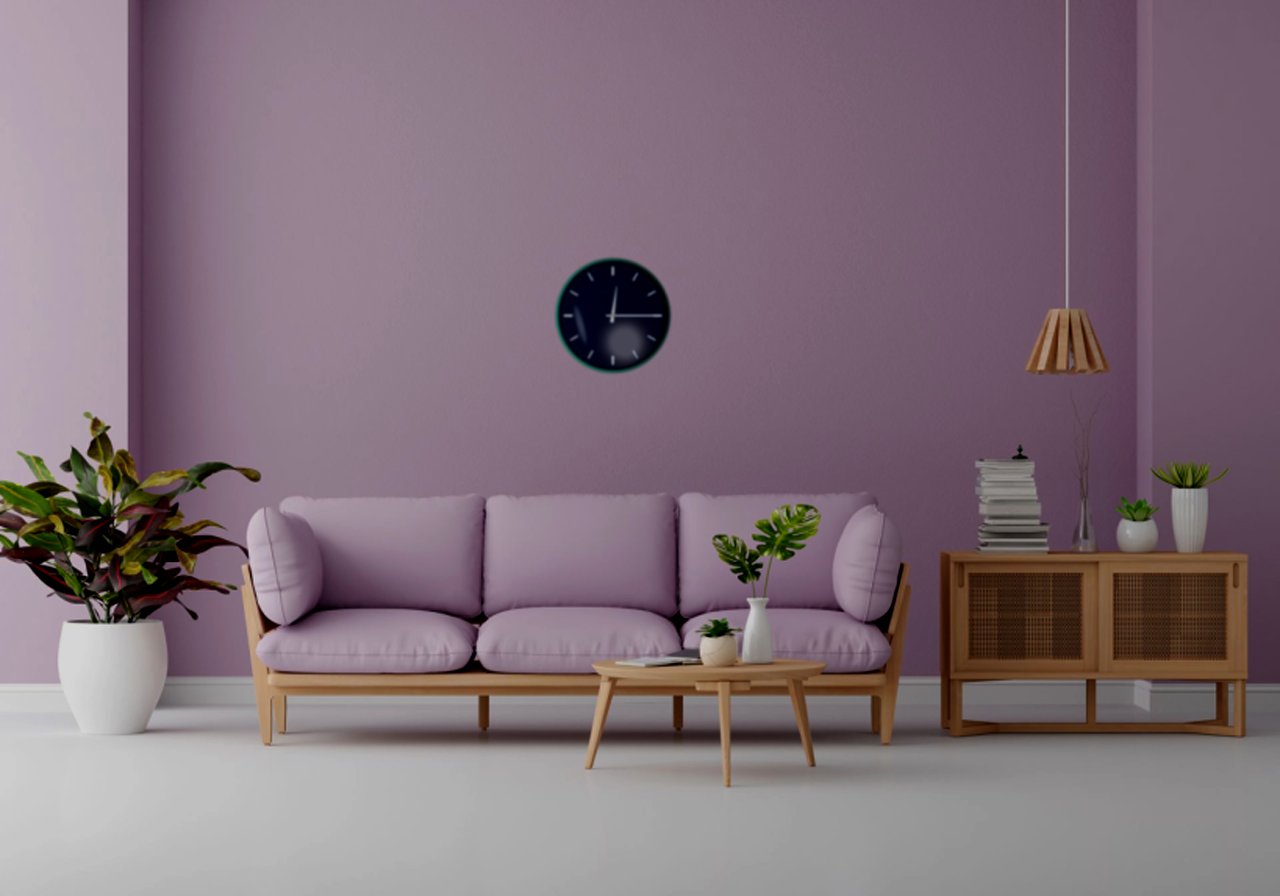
12:15
